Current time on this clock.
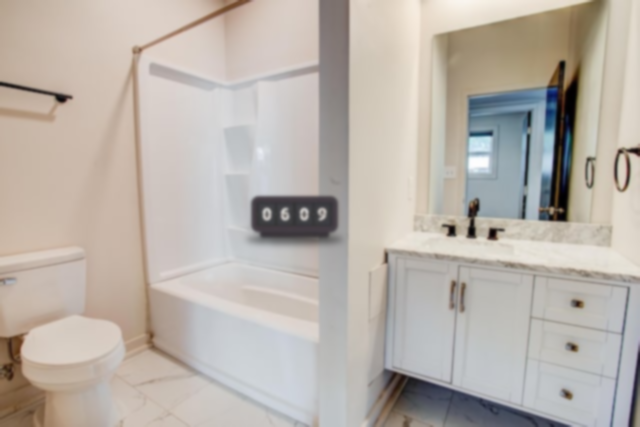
6:09
